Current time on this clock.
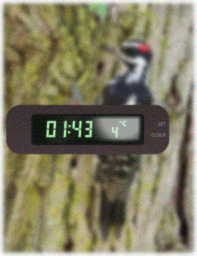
1:43
